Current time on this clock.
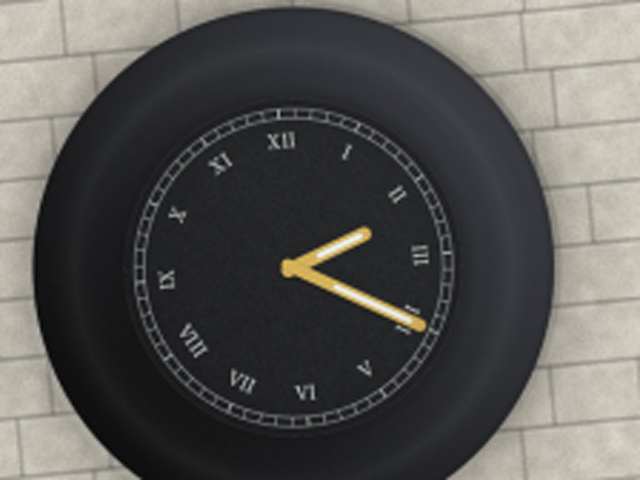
2:20
